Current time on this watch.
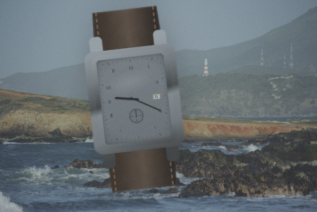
9:20
